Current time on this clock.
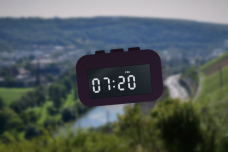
7:20
